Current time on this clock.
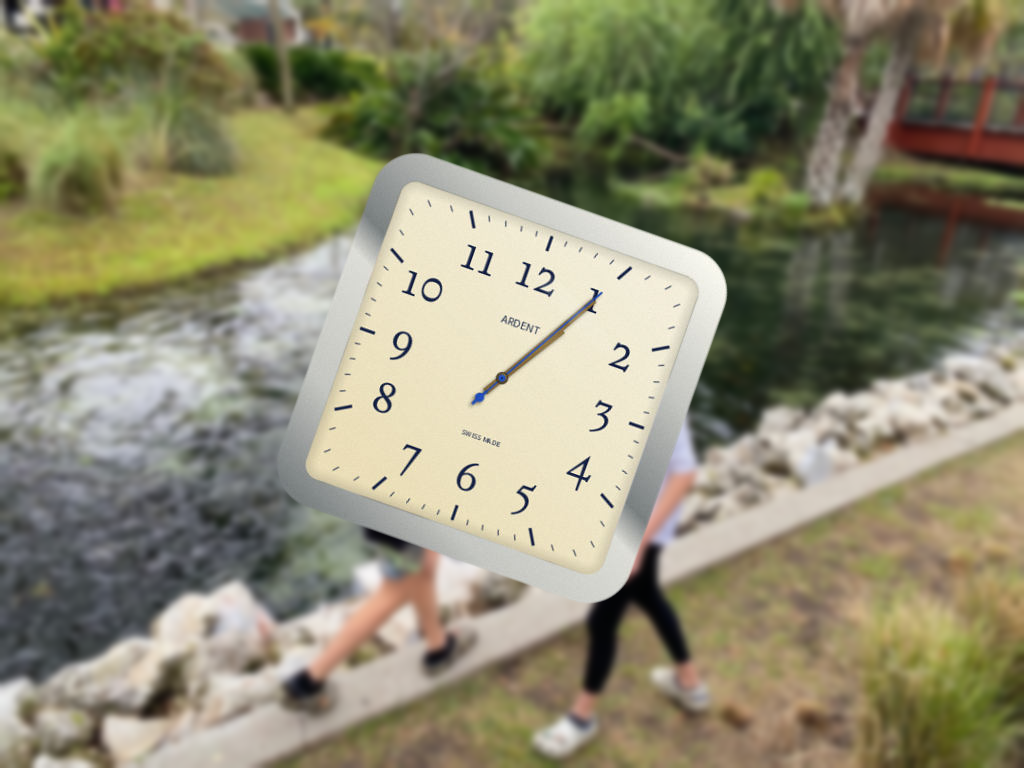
1:05:05
